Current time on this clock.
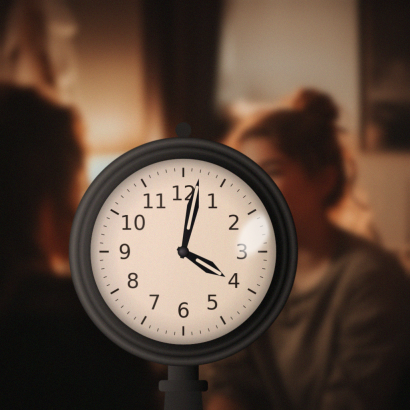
4:02
